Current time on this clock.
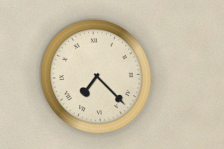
7:23
